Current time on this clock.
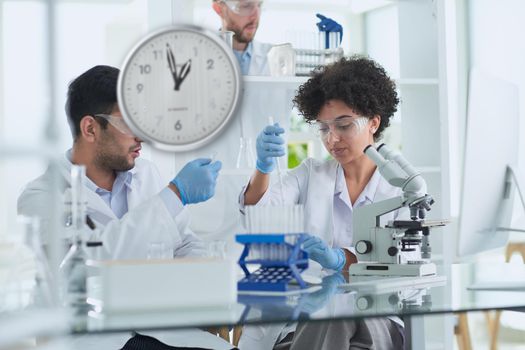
12:58
